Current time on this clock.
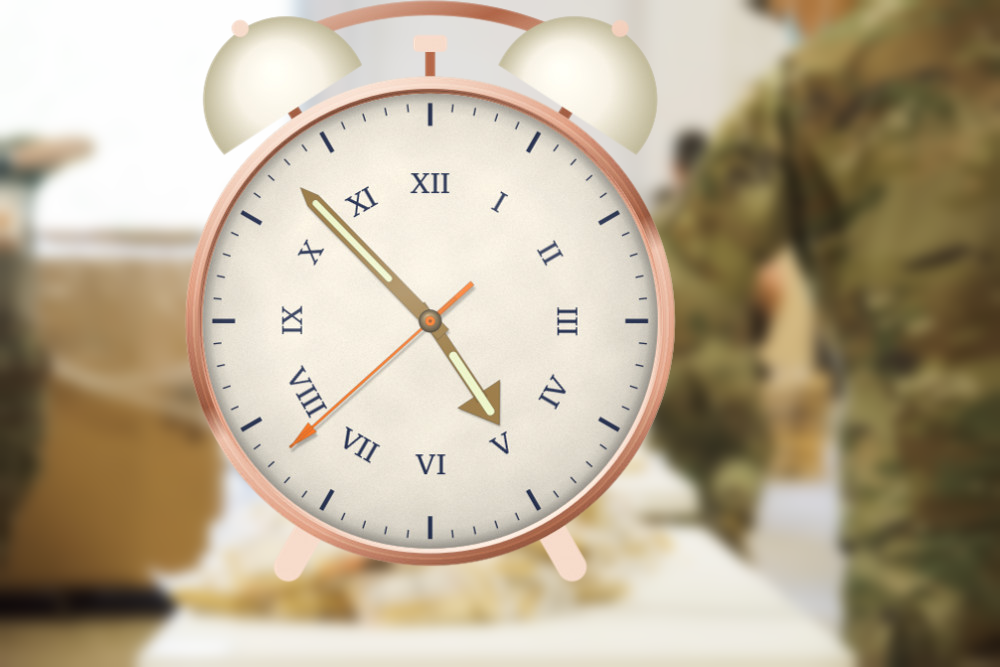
4:52:38
